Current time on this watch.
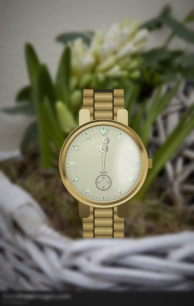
12:01
